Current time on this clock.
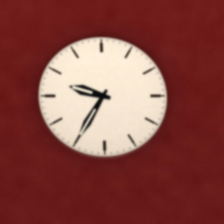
9:35
